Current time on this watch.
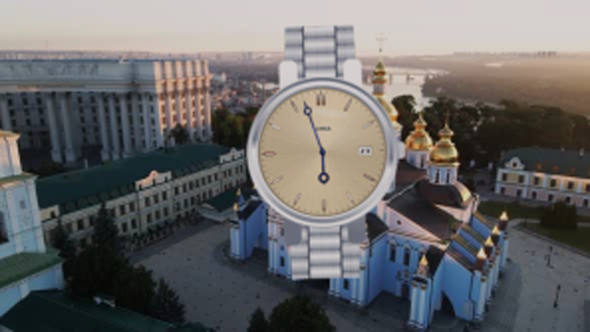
5:57
